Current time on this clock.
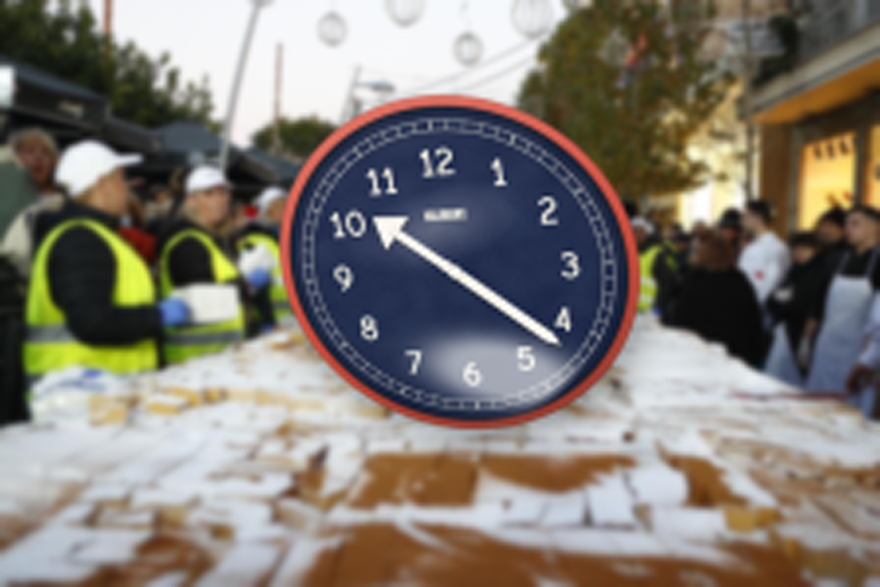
10:22
